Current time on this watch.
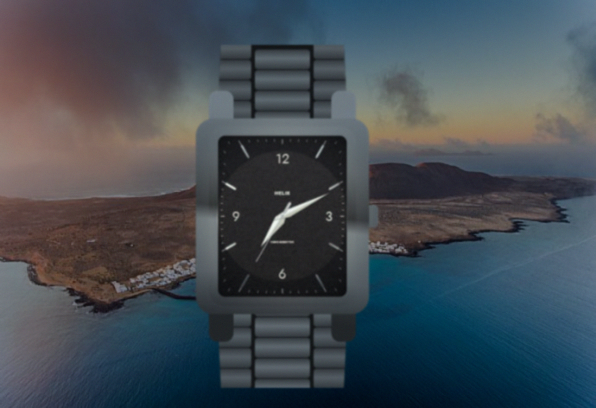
7:10:35
